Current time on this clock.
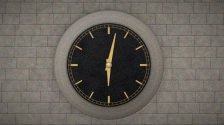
6:02
